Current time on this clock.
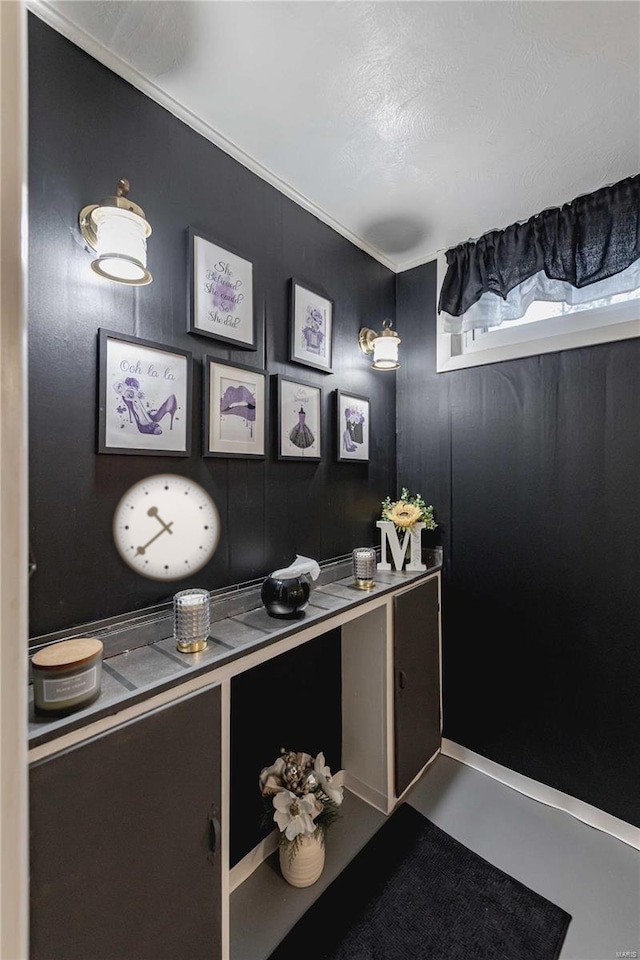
10:38
